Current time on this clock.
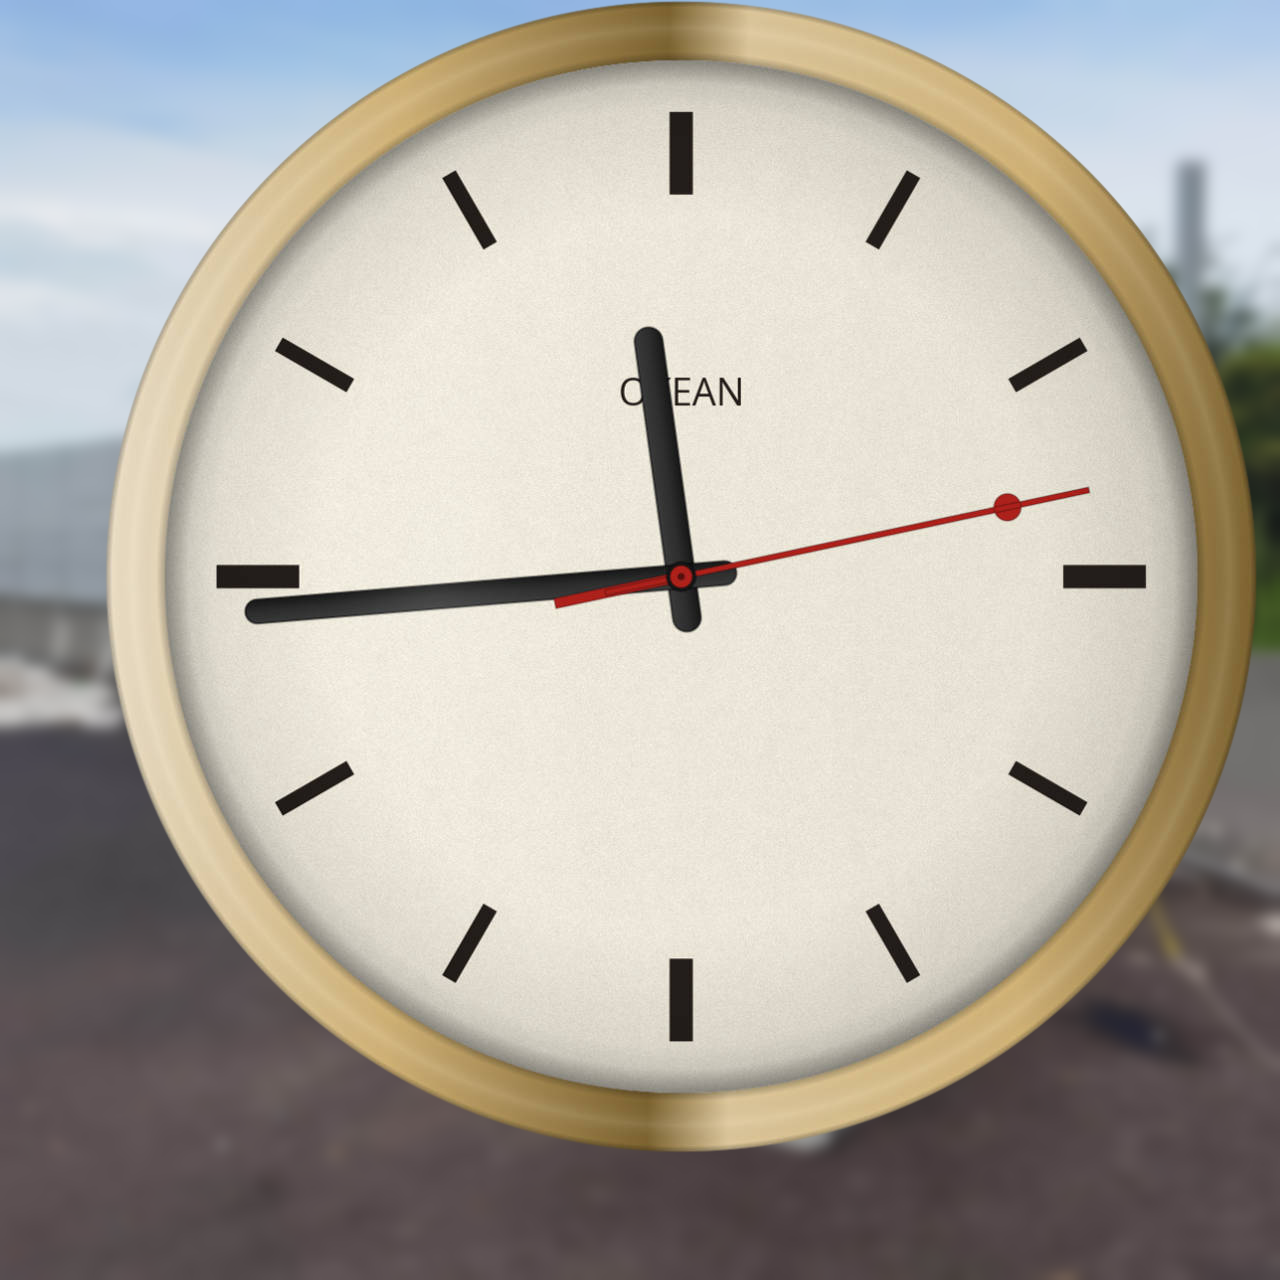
11:44:13
